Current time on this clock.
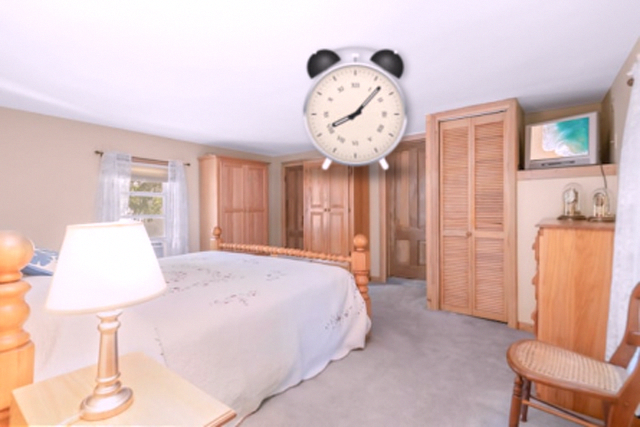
8:07
